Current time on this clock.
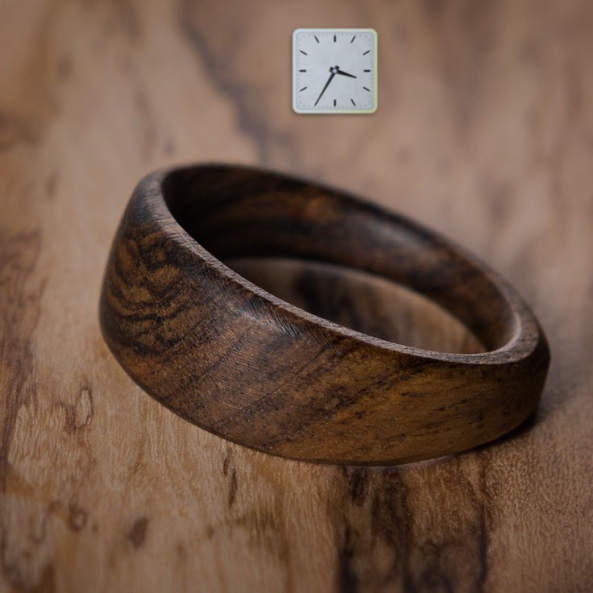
3:35
